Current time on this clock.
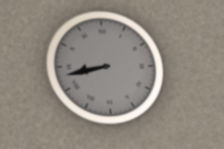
8:43
